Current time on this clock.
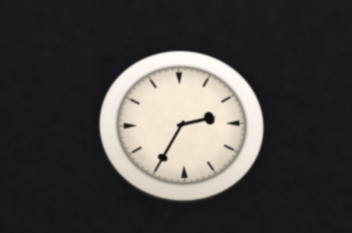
2:35
